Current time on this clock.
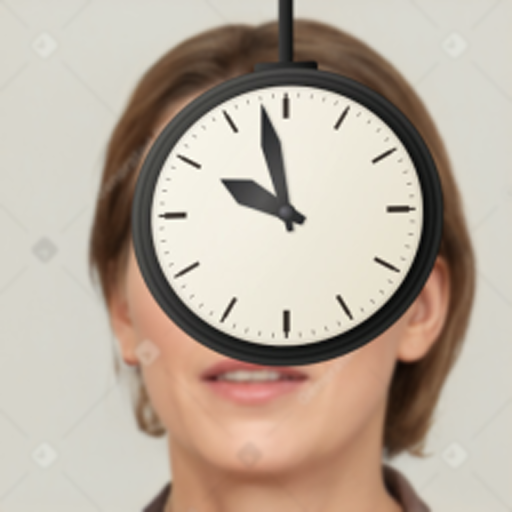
9:58
